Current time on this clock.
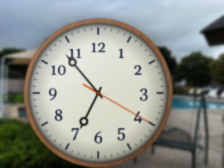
6:53:20
